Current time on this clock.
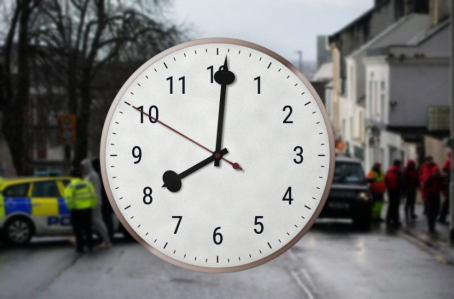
8:00:50
